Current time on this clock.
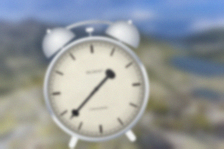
1:38
